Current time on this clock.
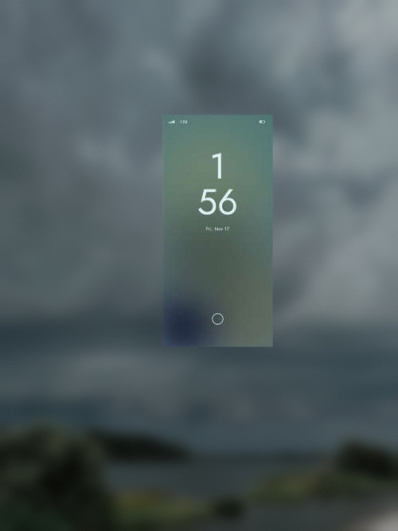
1:56
